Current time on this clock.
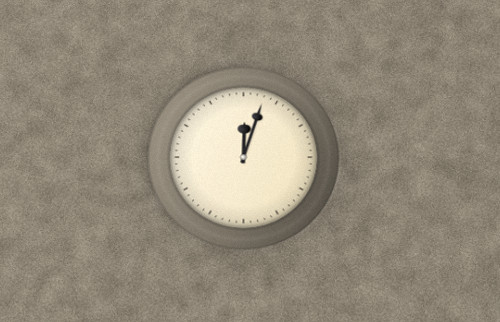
12:03
